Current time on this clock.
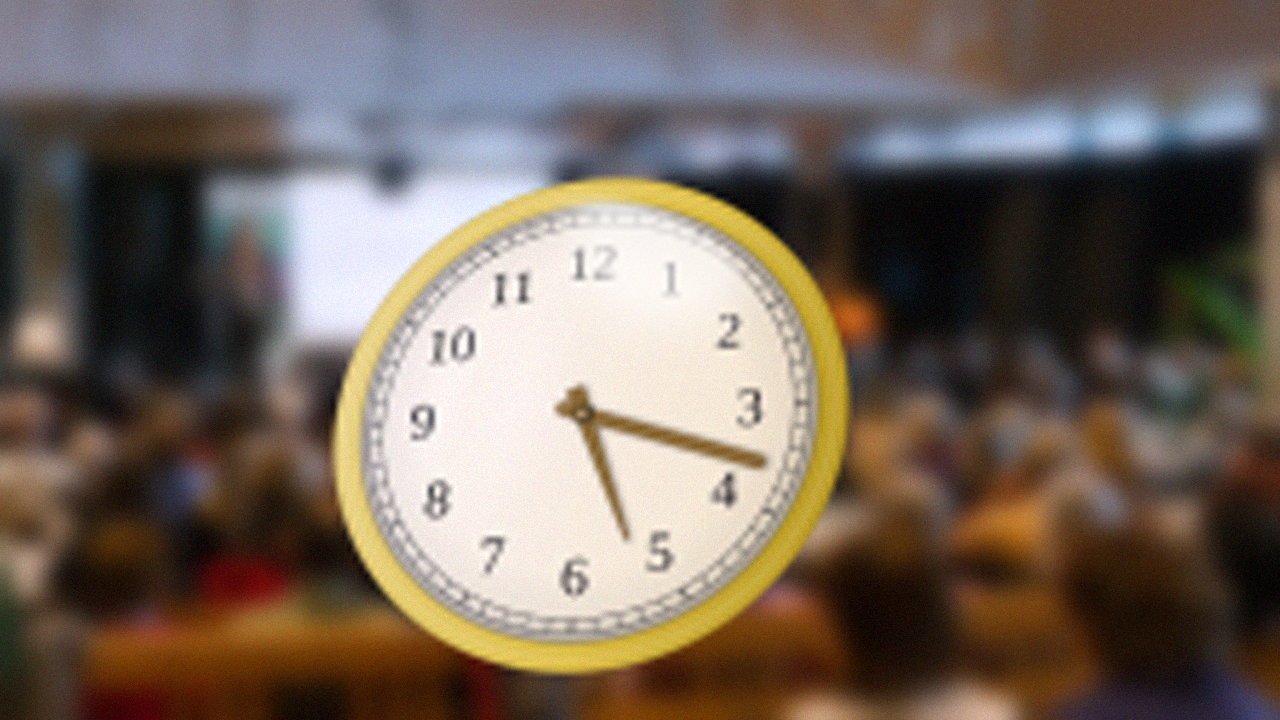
5:18
